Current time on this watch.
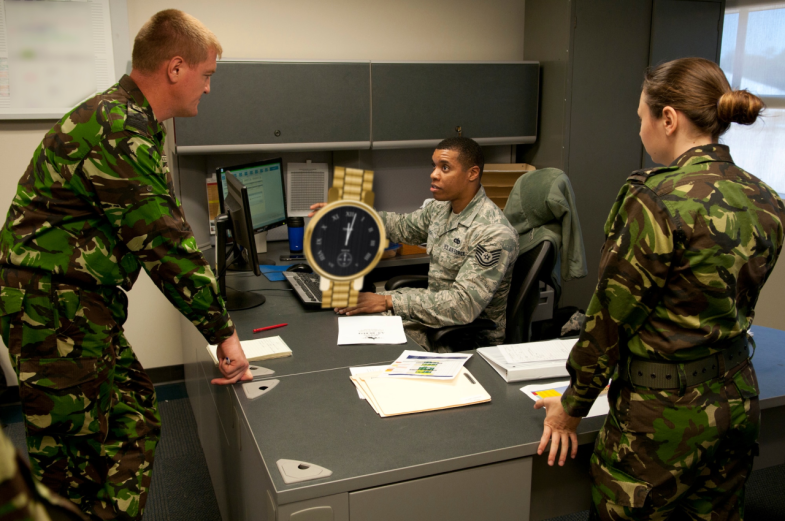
12:02
